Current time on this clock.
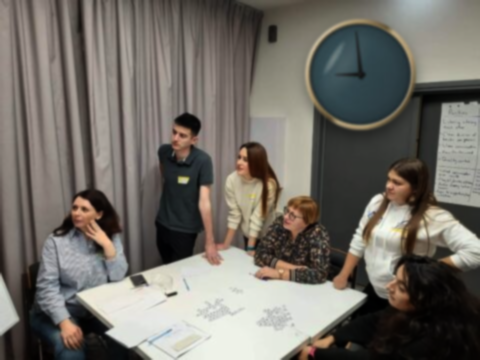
8:59
